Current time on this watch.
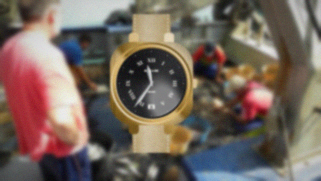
11:36
